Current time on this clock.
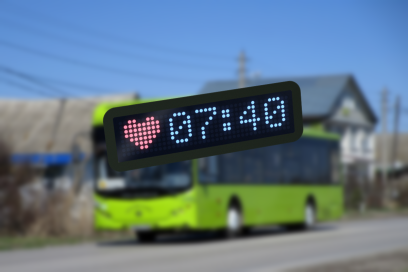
7:40
